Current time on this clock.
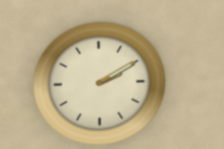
2:10
